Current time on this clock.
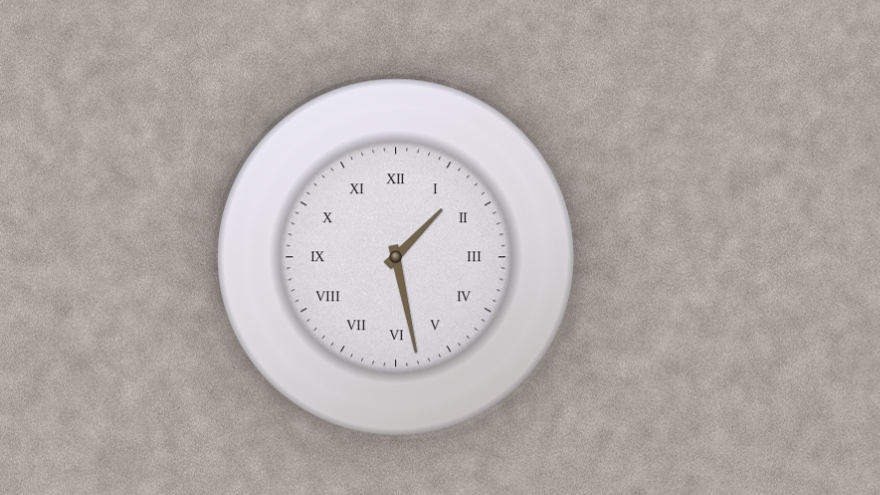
1:28
